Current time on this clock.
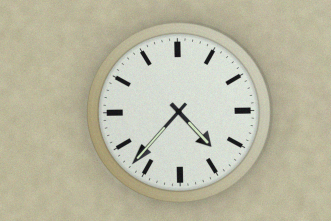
4:37
